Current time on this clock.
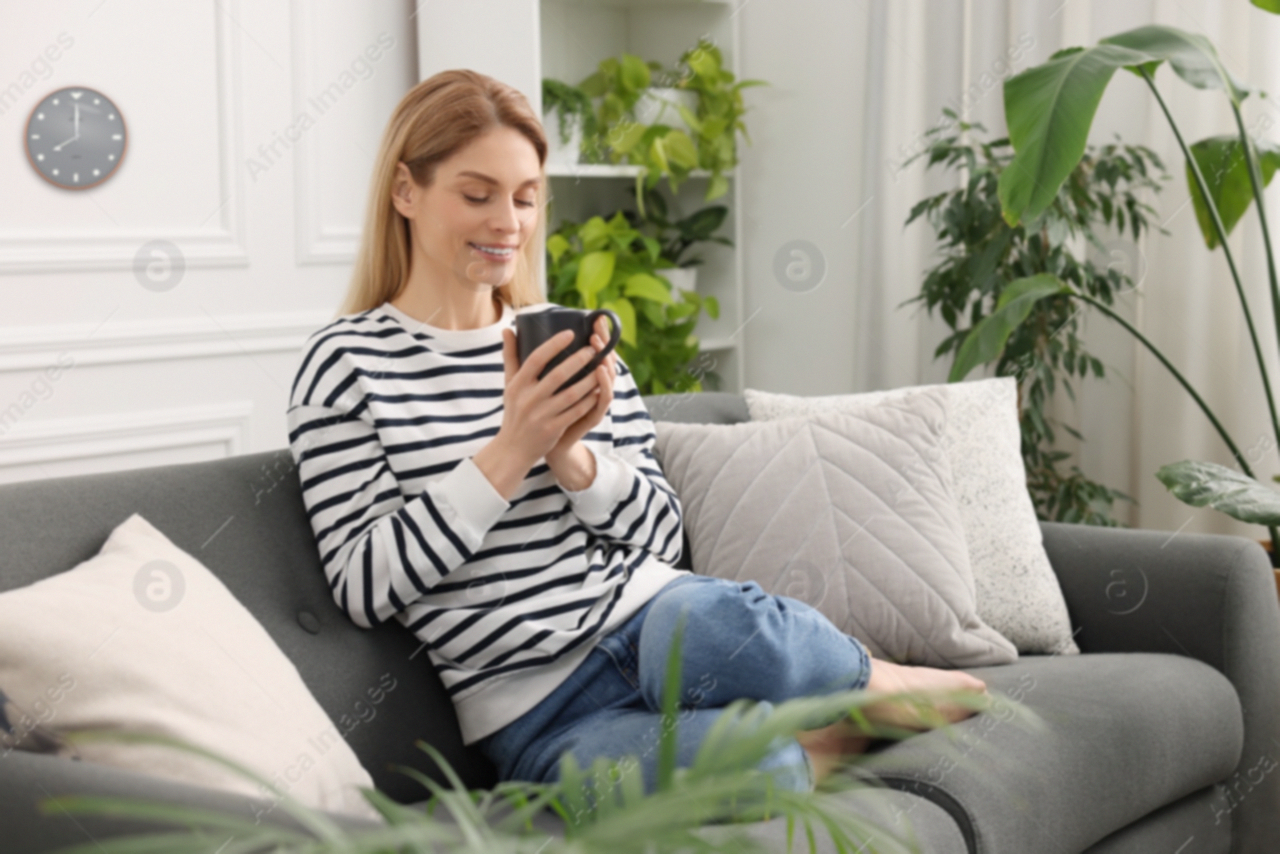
8:00
